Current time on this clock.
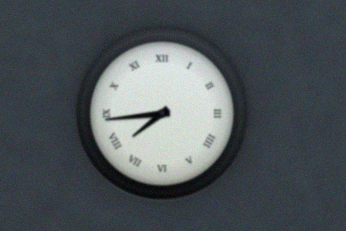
7:44
